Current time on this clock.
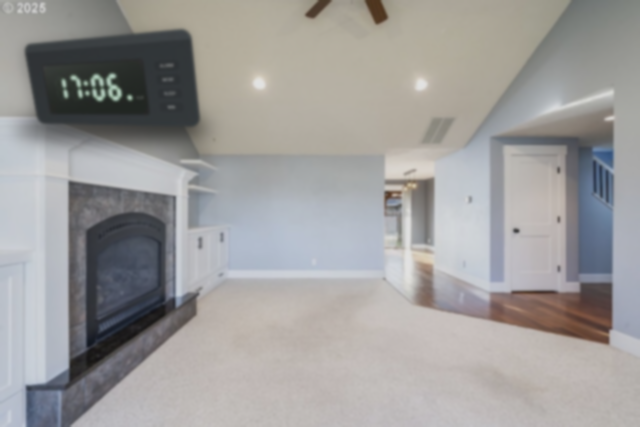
17:06
